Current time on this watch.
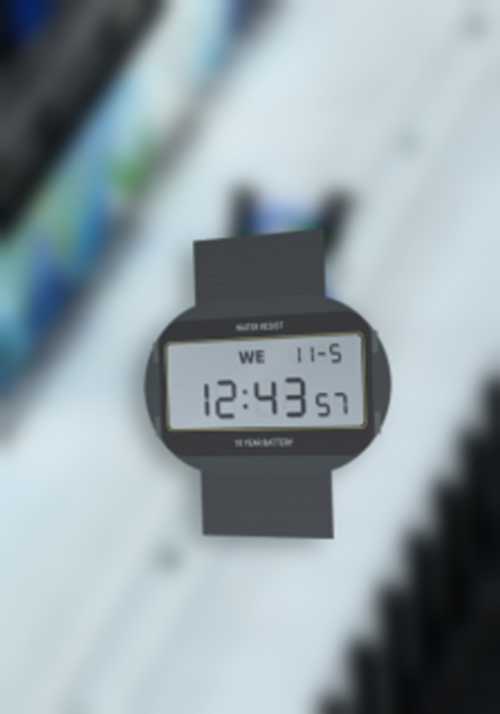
12:43:57
